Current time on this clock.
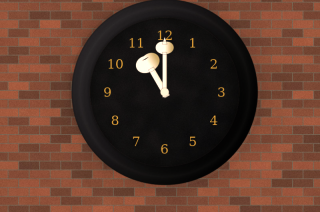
11:00
